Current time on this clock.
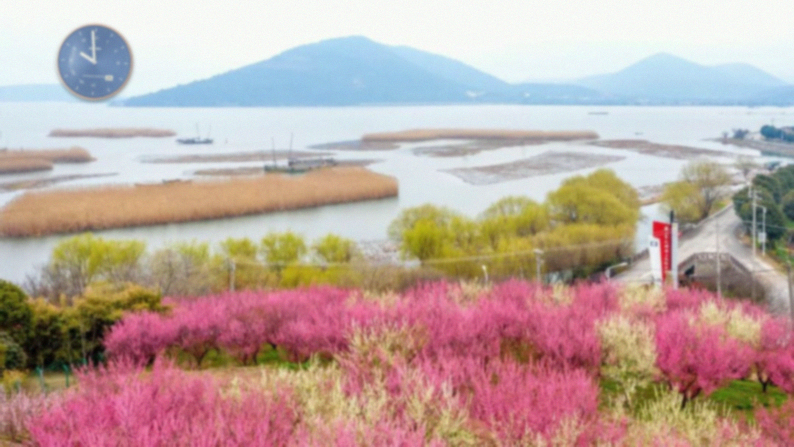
9:59
